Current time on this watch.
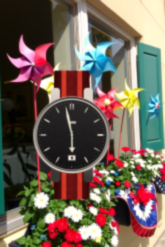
5:58
